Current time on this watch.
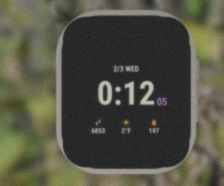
0:12:05
